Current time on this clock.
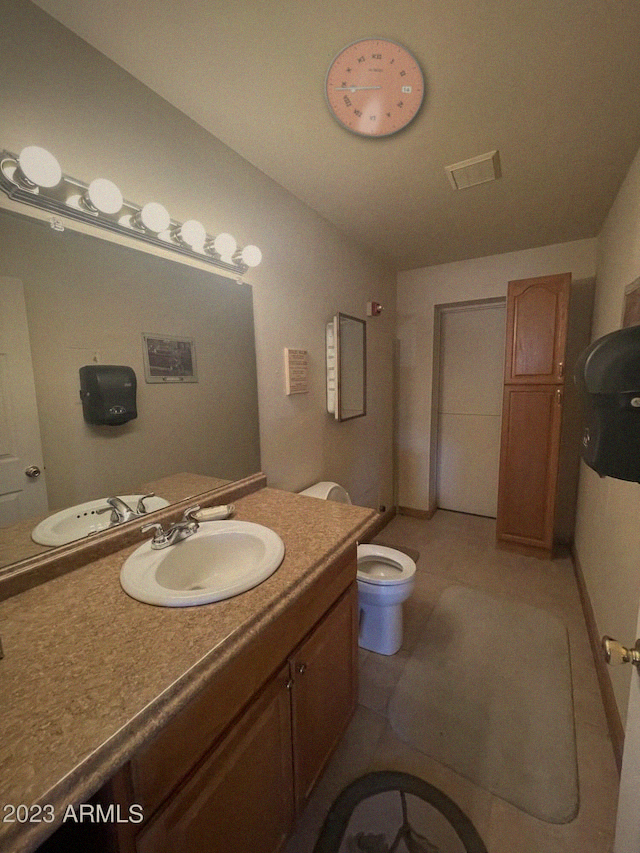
8:44
